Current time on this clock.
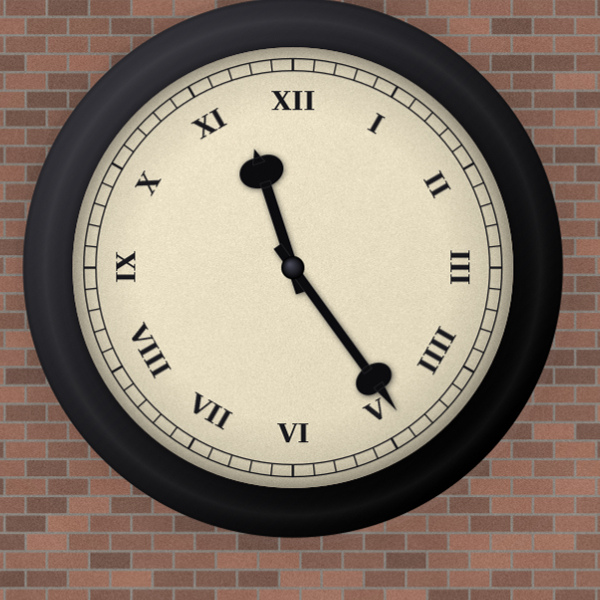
11:24
